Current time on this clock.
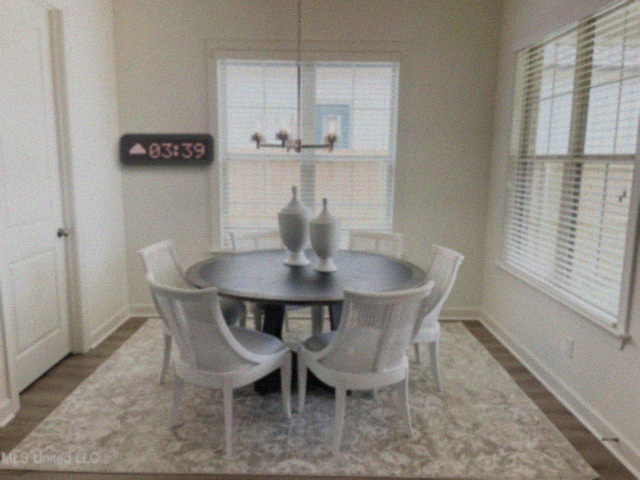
3:39
